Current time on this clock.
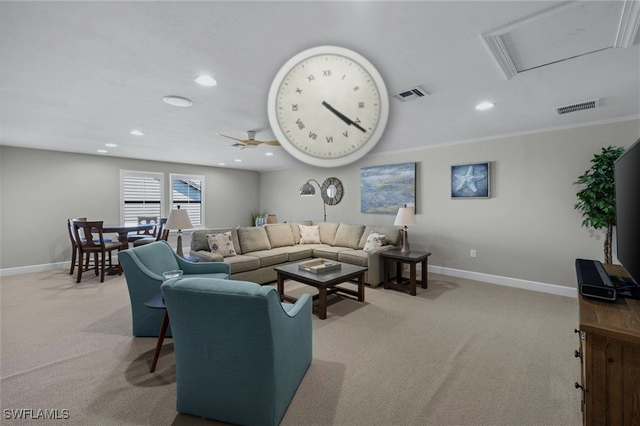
4:21
